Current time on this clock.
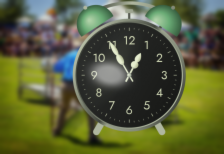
12:55
